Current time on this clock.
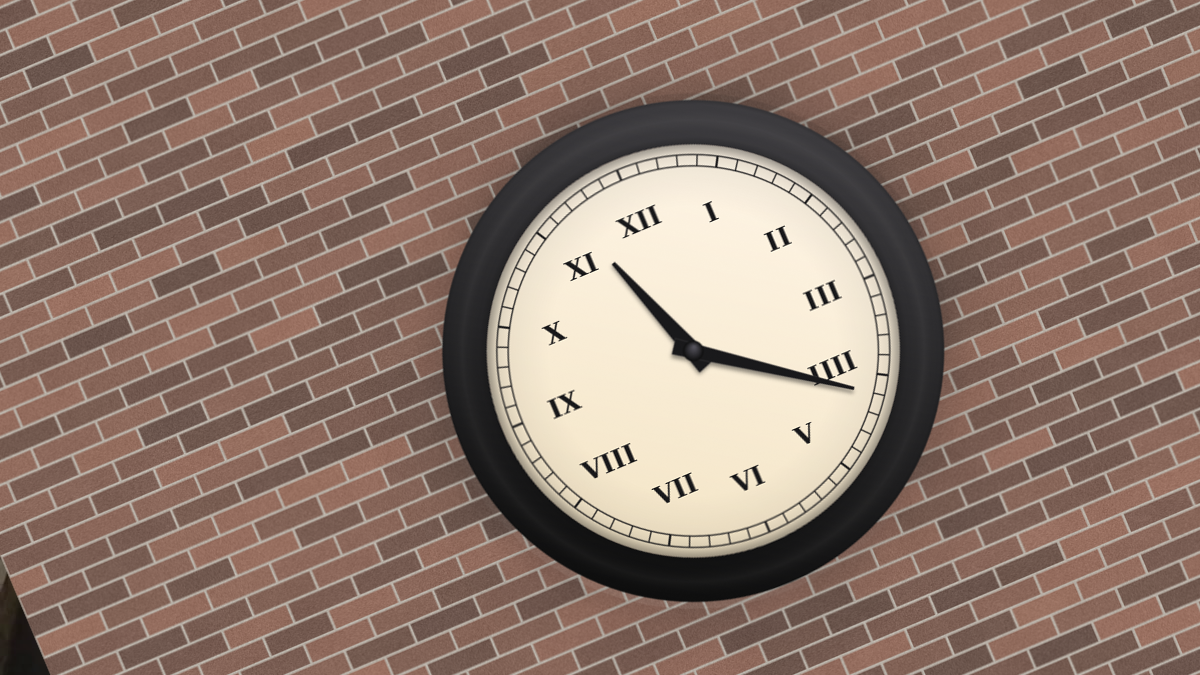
11:21
